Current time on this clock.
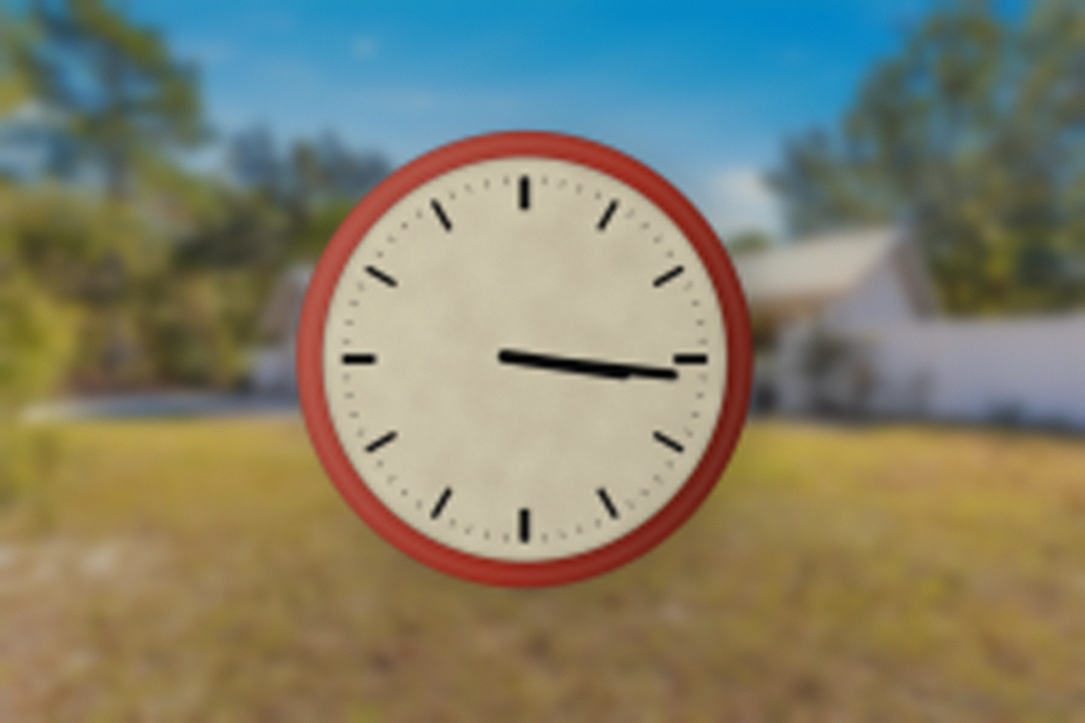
3:16
